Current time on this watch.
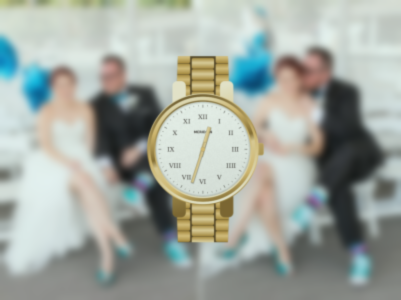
12:33
